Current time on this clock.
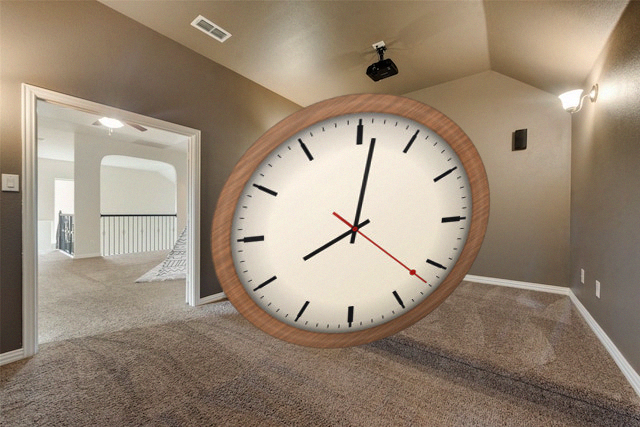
8:01:22
